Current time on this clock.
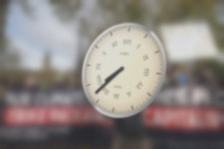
7:37
